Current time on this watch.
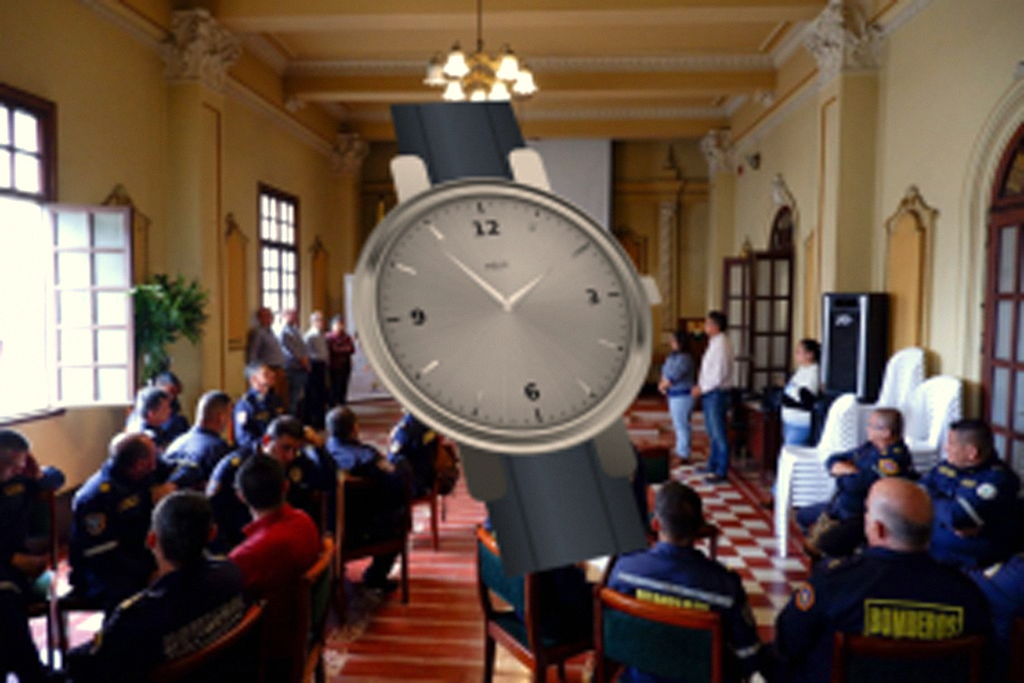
1:54
